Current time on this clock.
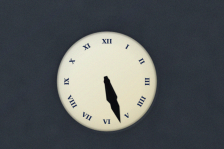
5:27
